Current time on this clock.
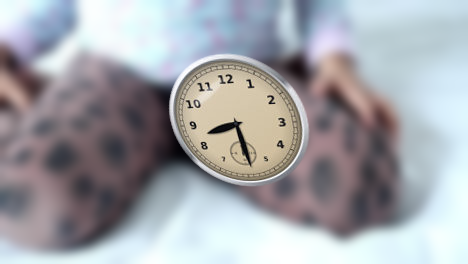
8:29
